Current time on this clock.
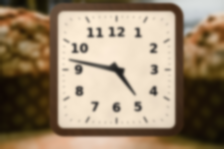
4:47
